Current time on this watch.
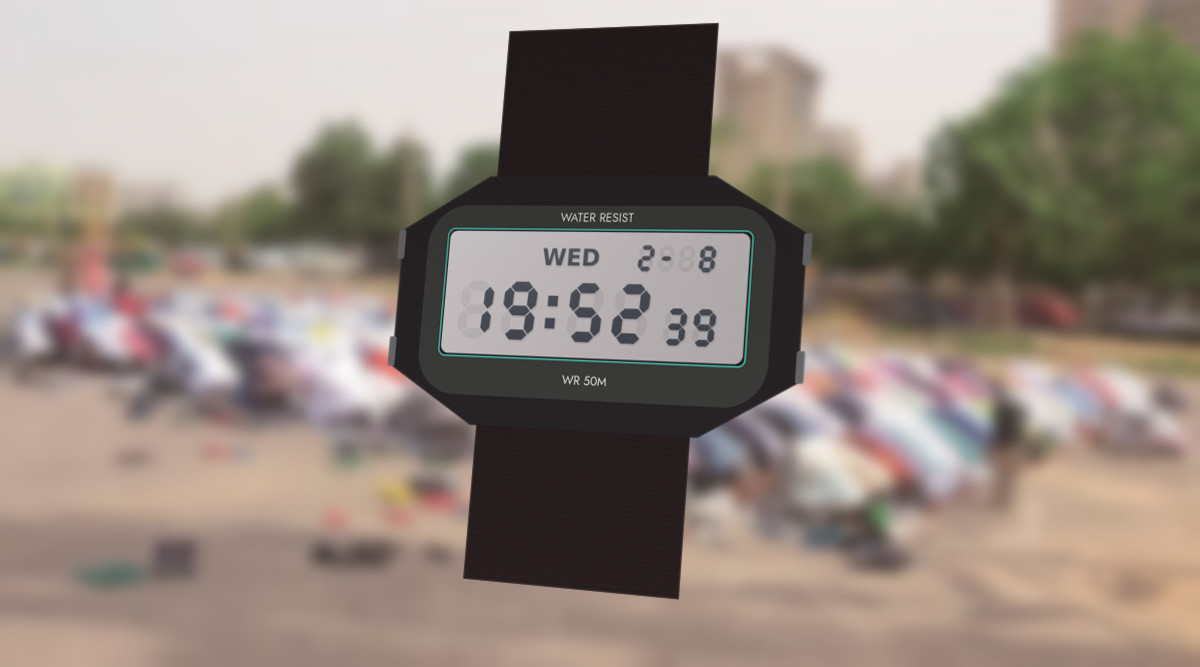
19:52:39
